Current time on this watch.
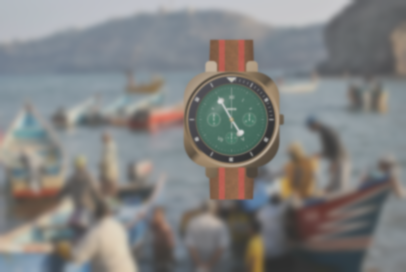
4:55
